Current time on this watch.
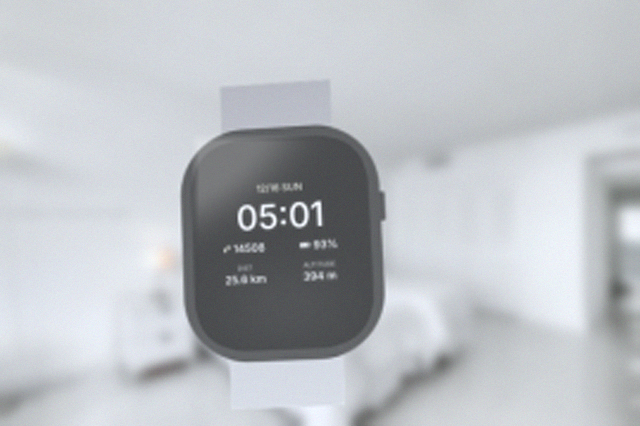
5:01
